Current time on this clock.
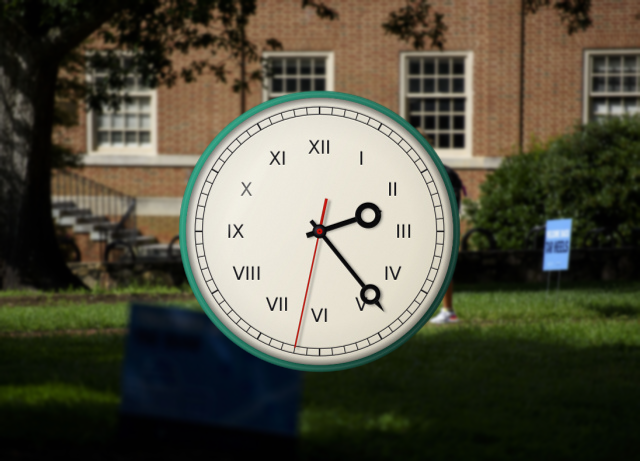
2:23:32
